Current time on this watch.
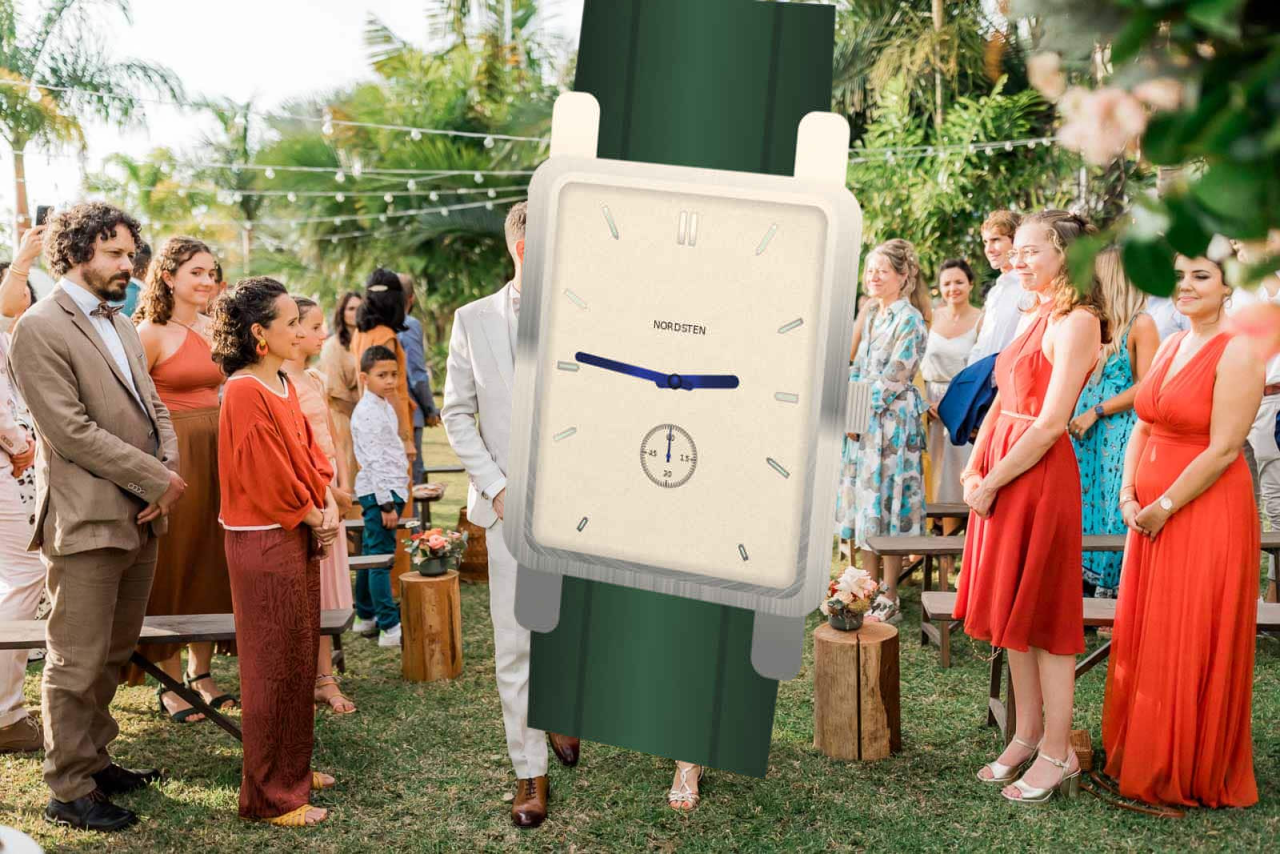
2:46
